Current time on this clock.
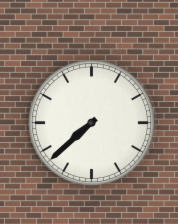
7:38
